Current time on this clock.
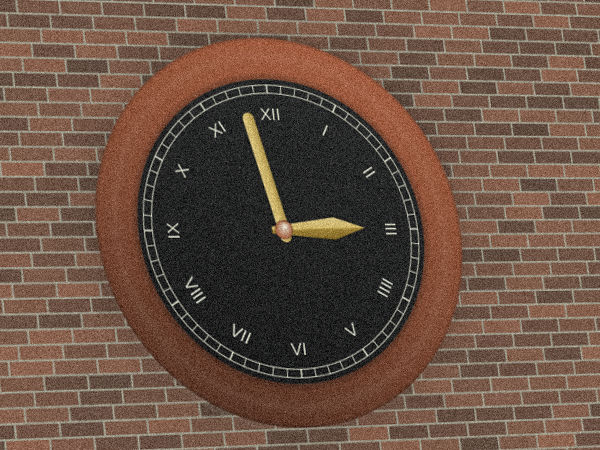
2:58
